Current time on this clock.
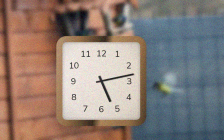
5:13
